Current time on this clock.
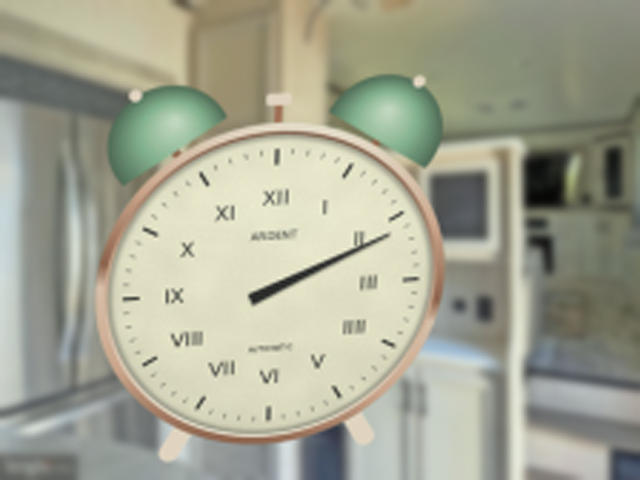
2:11
